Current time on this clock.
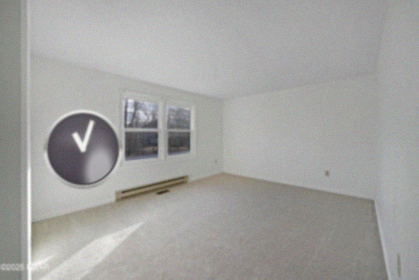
11:03
